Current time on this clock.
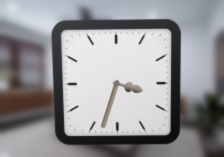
3:33
